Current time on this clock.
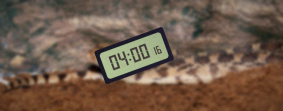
4:00:16
